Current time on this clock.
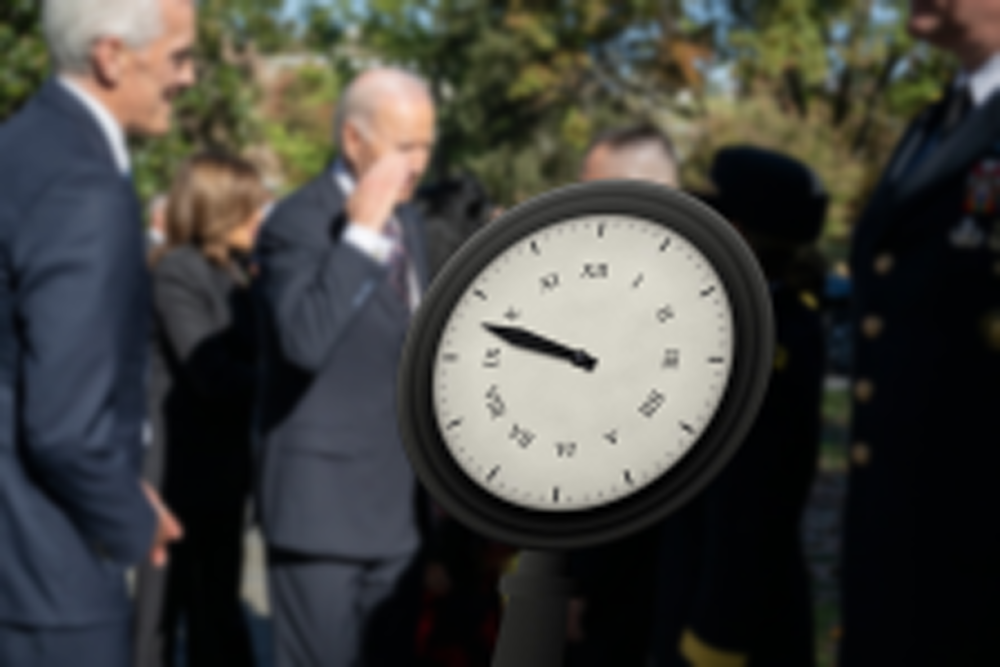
9:48
